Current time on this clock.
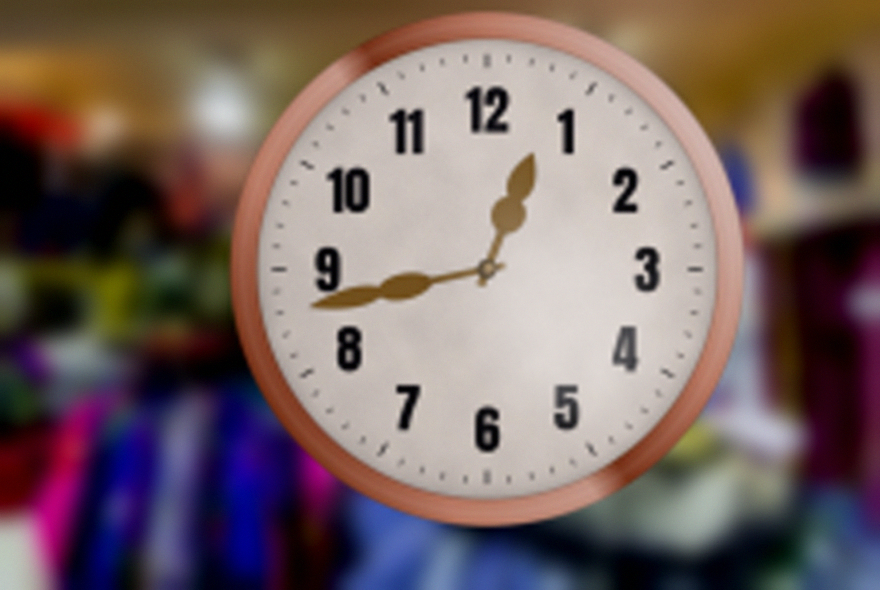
12:43
